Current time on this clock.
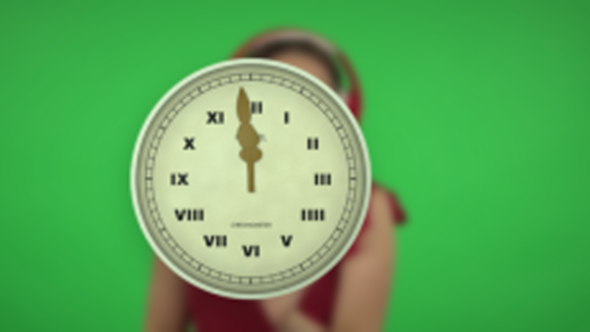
11:59
